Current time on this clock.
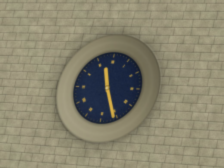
11:26
